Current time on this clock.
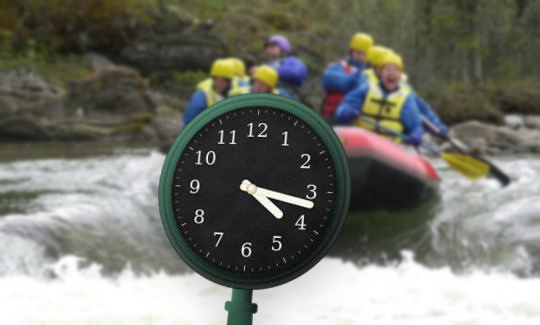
4:17
